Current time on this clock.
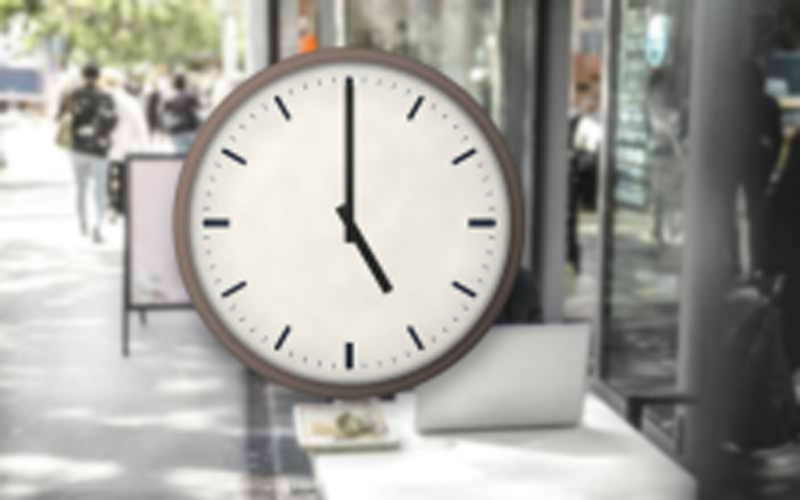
5:00
